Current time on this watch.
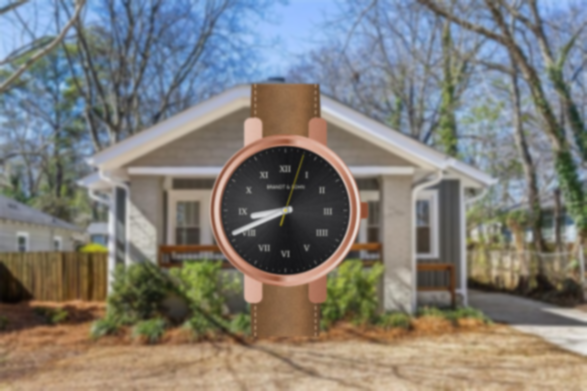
8:41:03
